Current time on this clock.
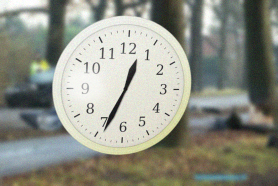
12:34
